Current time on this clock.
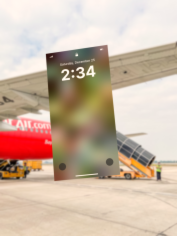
2:34
